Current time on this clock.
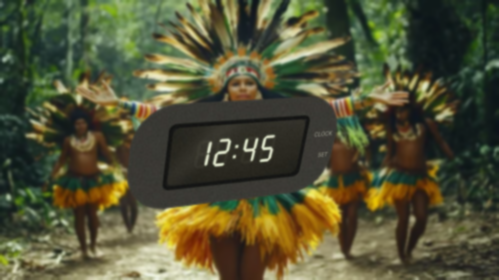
12:45
